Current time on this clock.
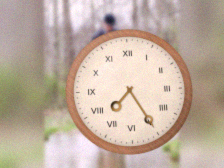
7:25
